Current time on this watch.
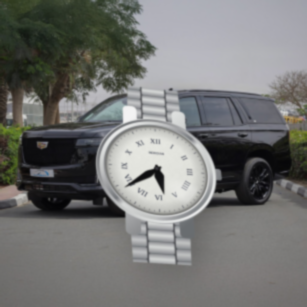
5:39
